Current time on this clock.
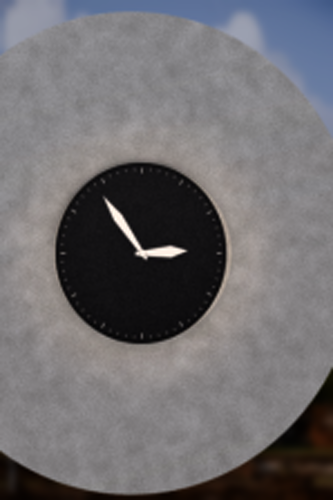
2:54
